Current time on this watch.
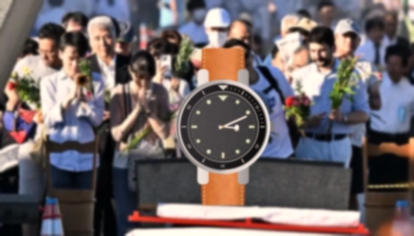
3:11
